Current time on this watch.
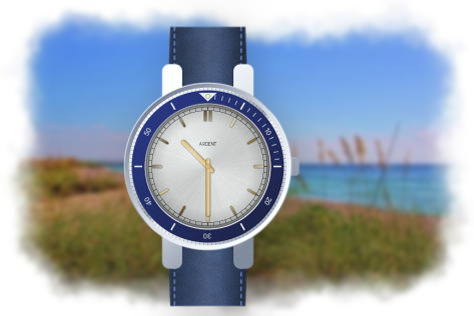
10:30
